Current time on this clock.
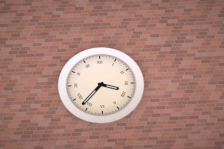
3:37
